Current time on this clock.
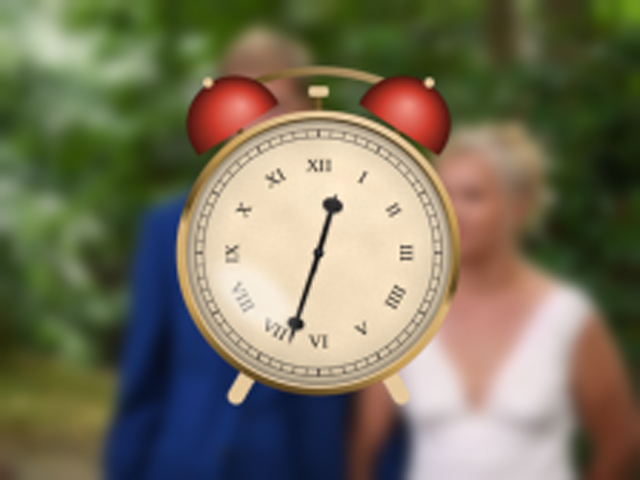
12:33
